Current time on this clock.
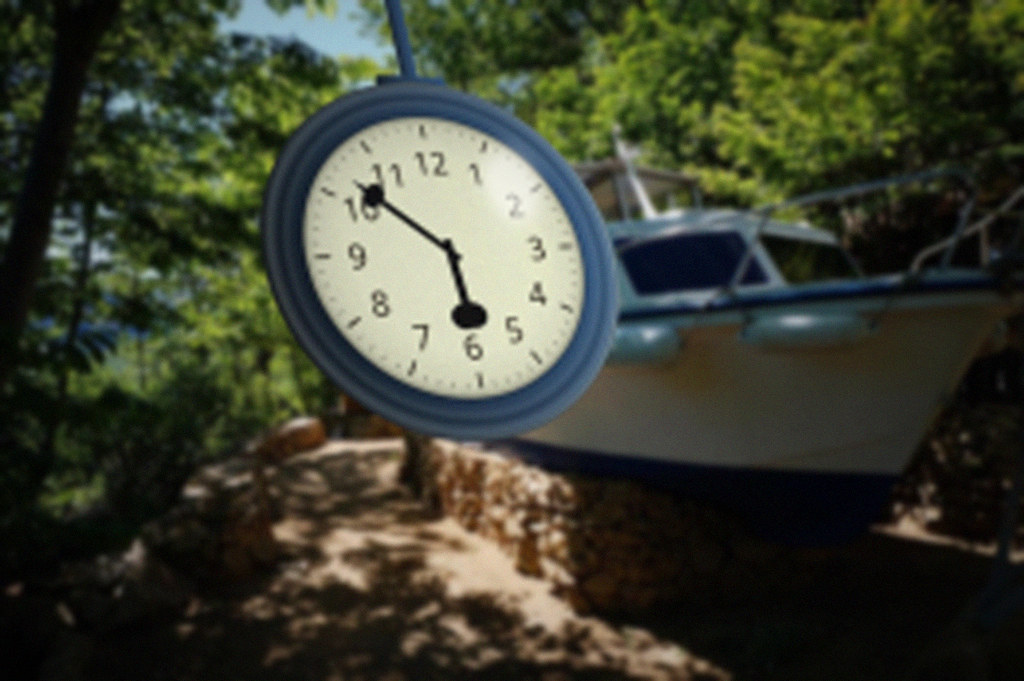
5:52
